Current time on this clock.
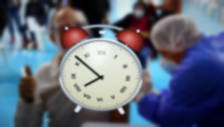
7:52
